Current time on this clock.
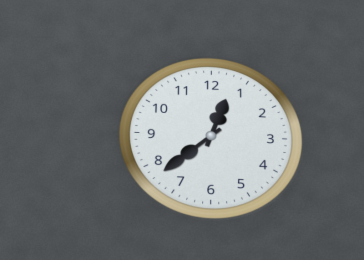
12:38
